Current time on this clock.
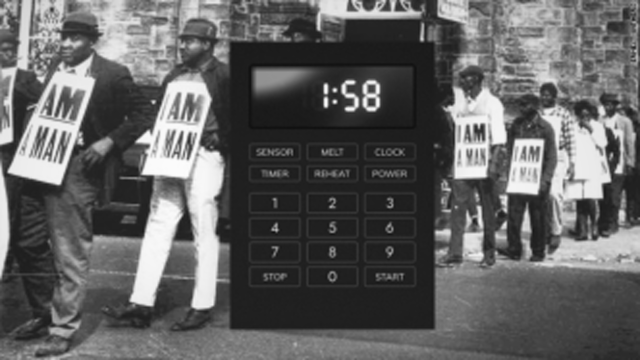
1:58
